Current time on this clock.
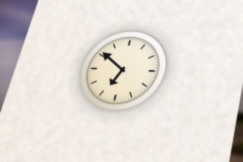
6:51
